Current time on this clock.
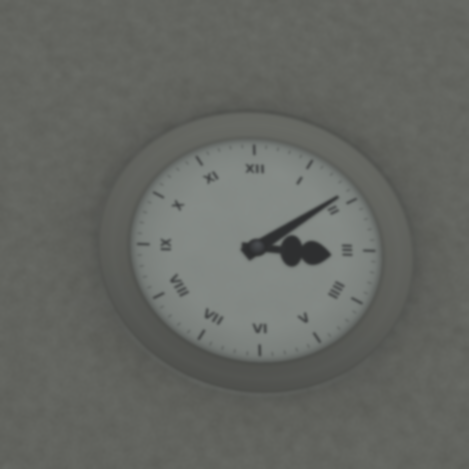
3:09
